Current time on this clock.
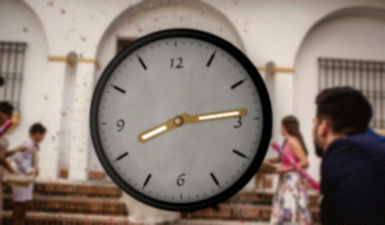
8:14
